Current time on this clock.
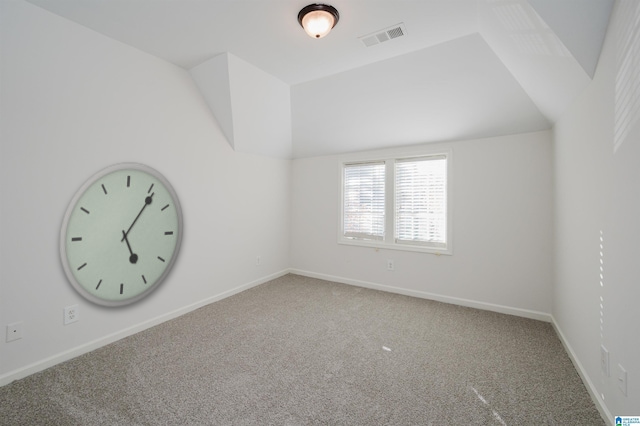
5:06
